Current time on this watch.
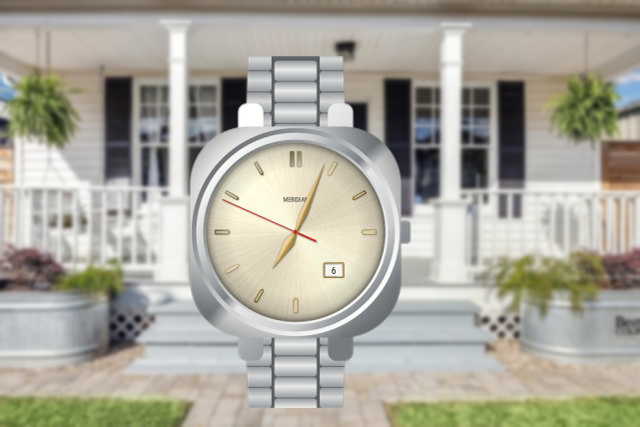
7:03:49
